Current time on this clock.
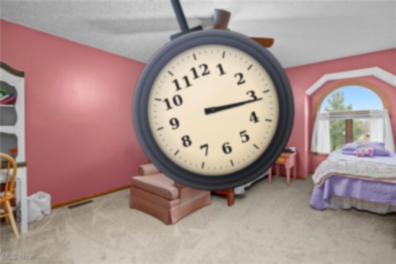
3:16
